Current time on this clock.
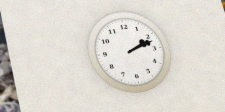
2:12
